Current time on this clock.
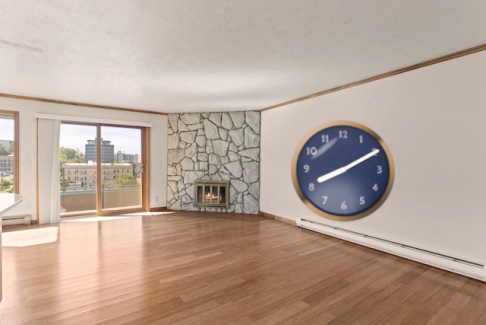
8:10
